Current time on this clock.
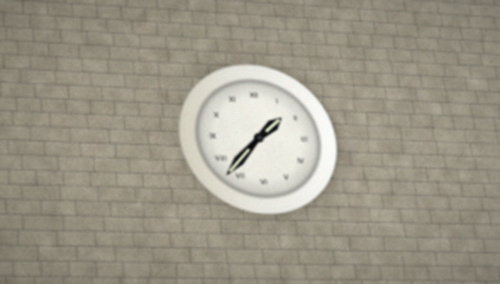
1:37
